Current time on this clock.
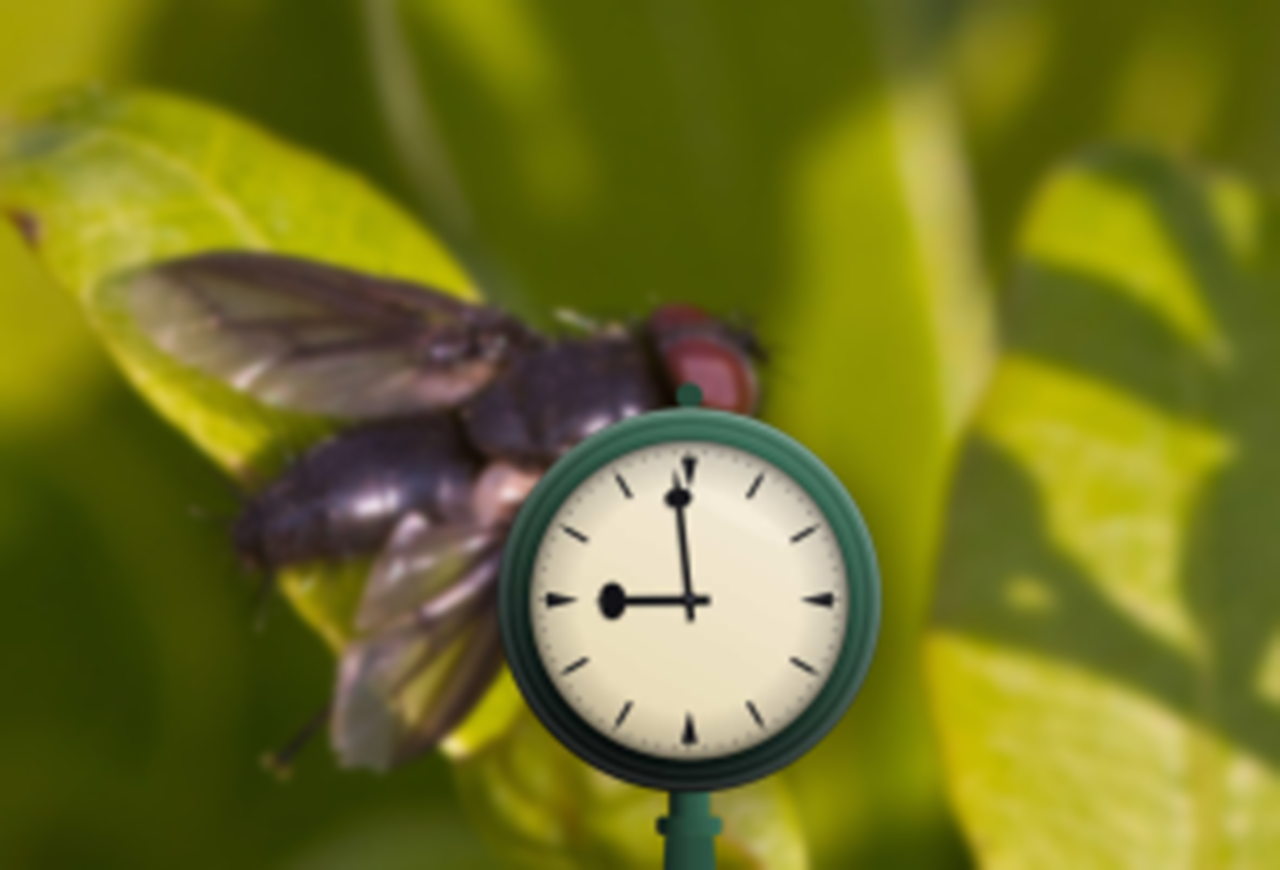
8:59
